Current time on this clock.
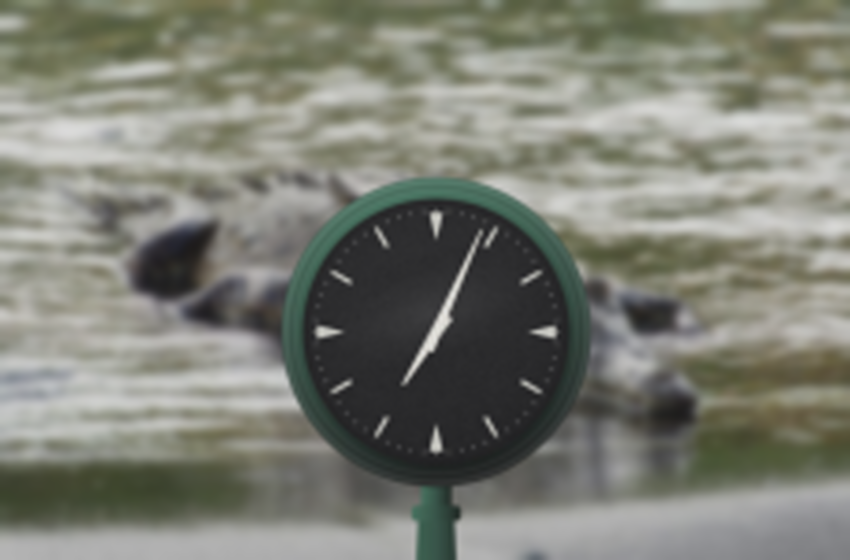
7:04
